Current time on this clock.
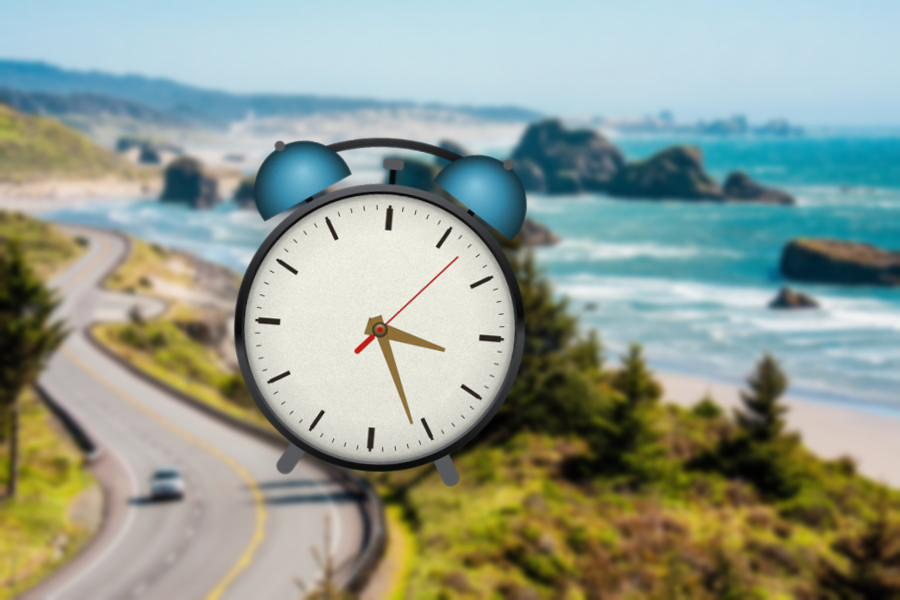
3:26:07
